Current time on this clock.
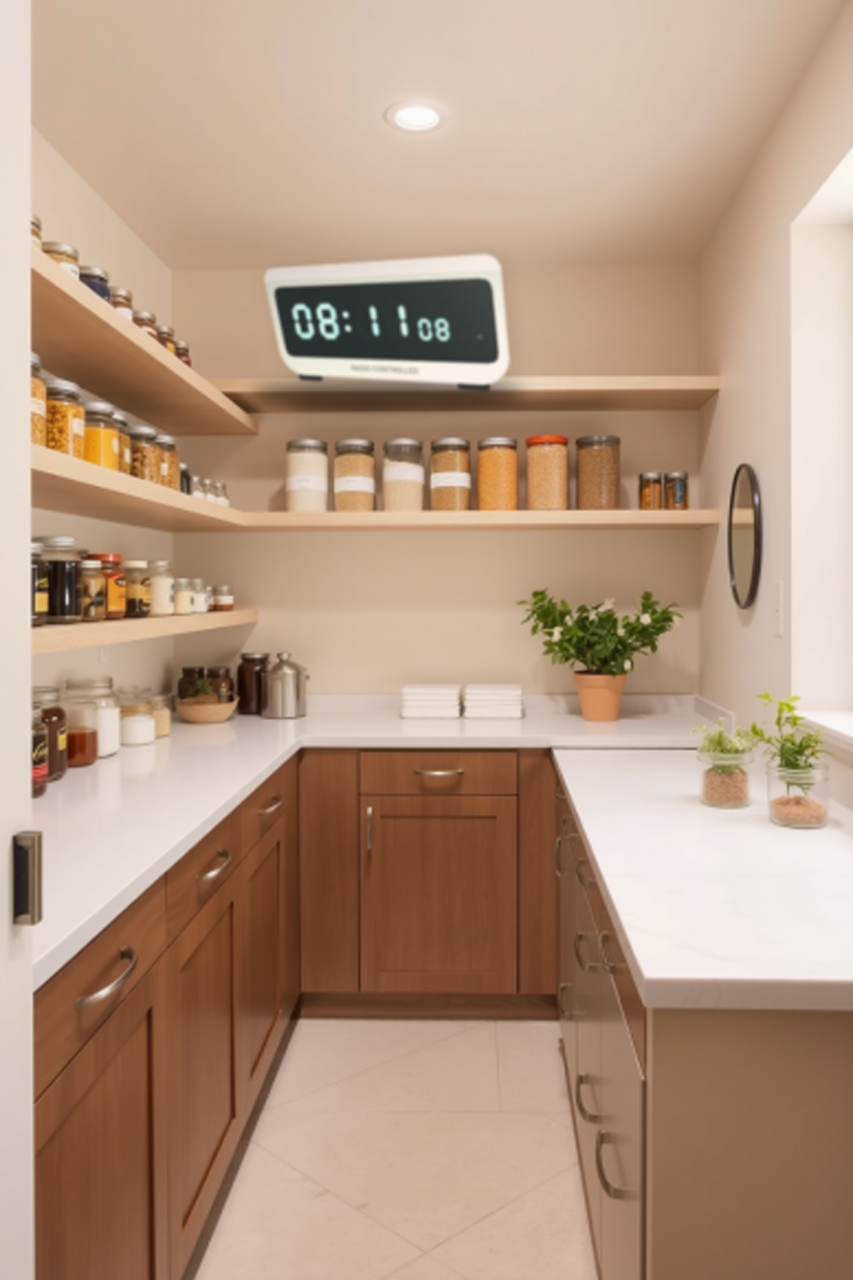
8:11:08
